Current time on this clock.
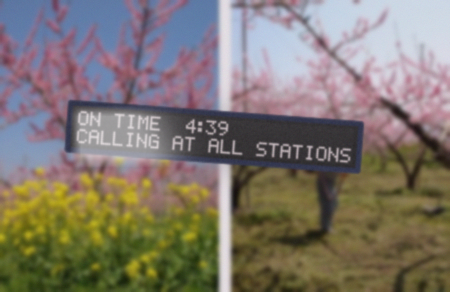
4:39
